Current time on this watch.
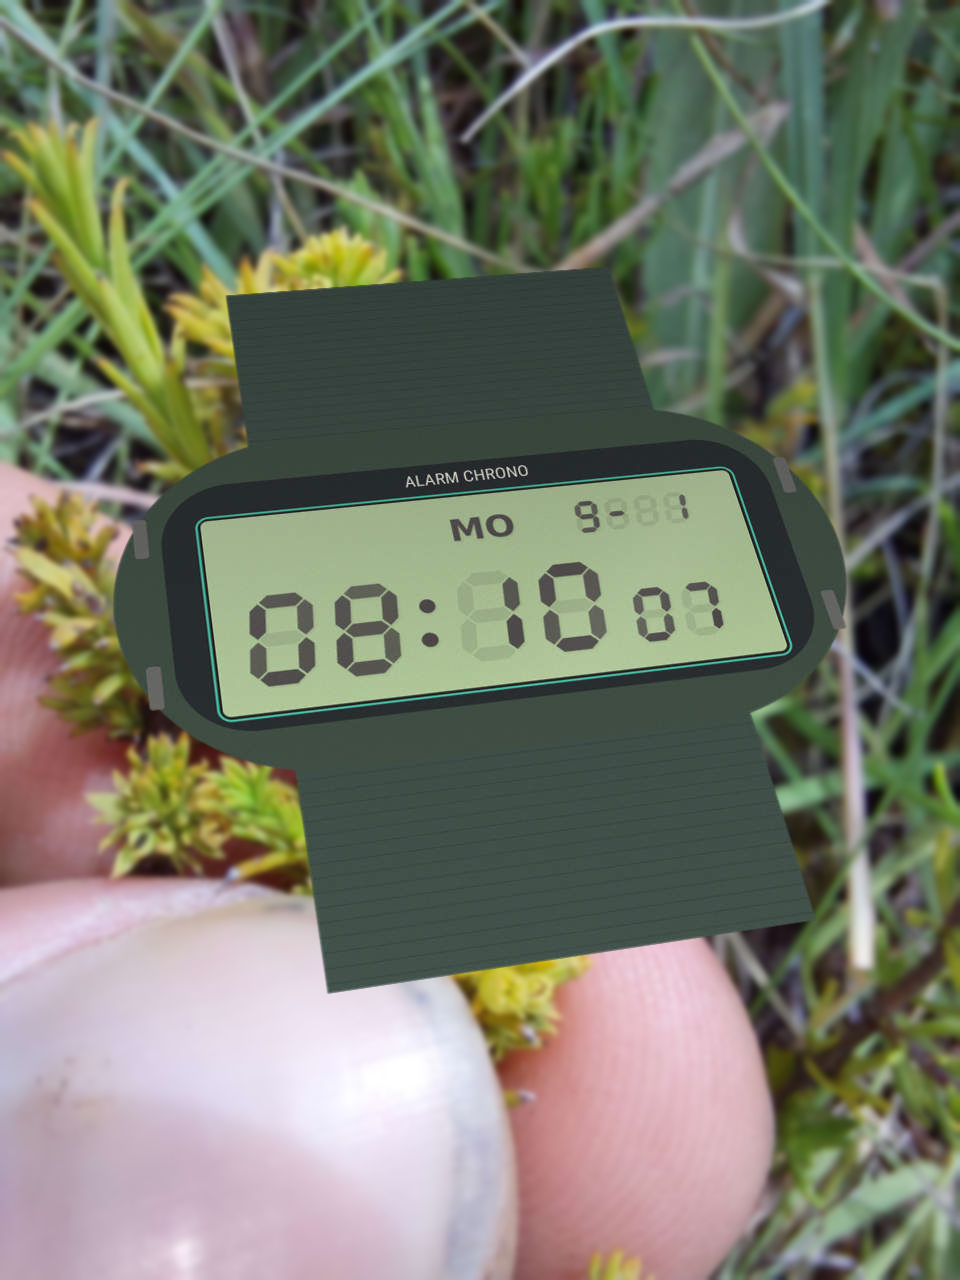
8:10:07
